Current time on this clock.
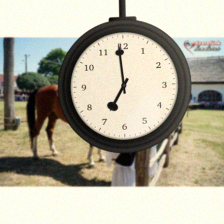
6:59
